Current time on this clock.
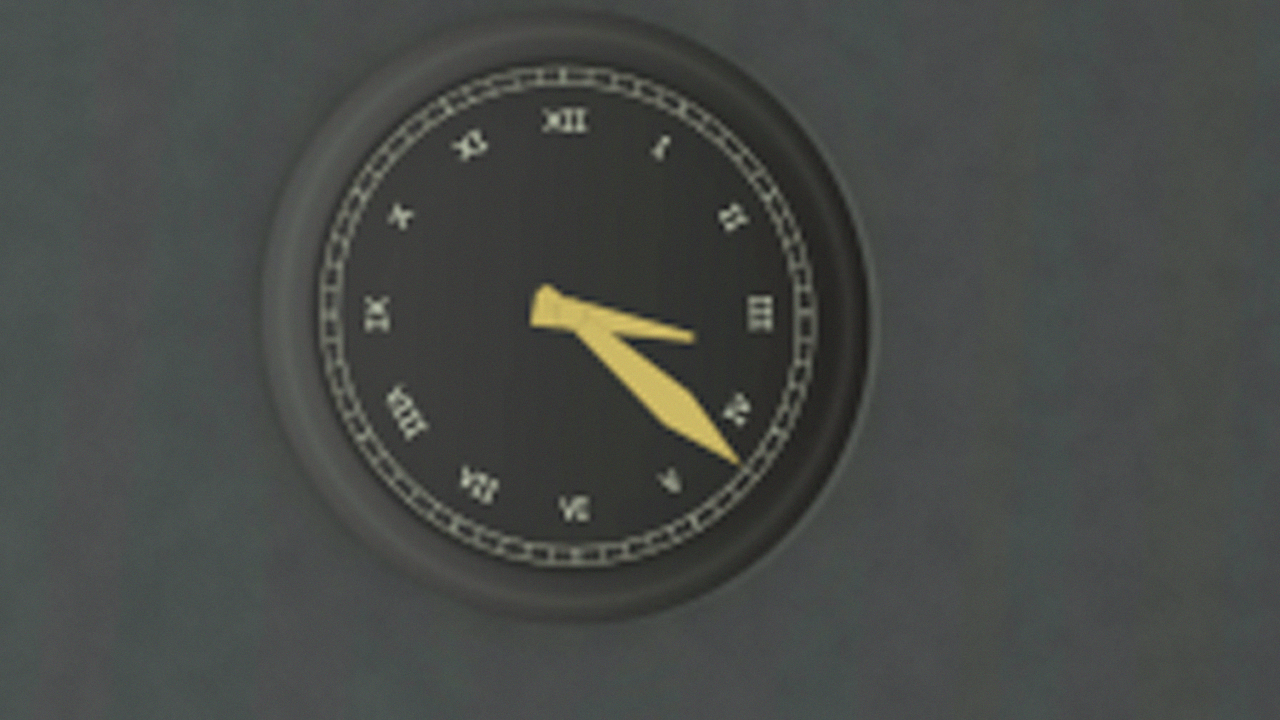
3:22
